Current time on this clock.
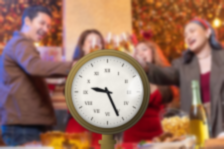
9:26
